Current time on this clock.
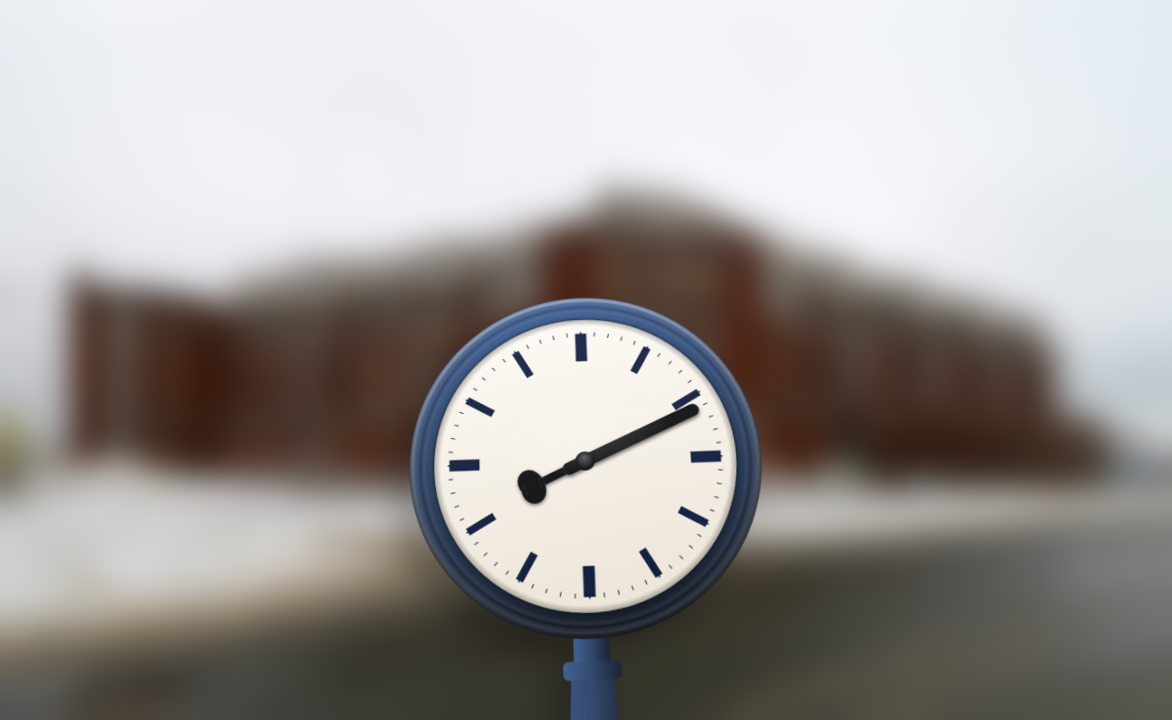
8:11
